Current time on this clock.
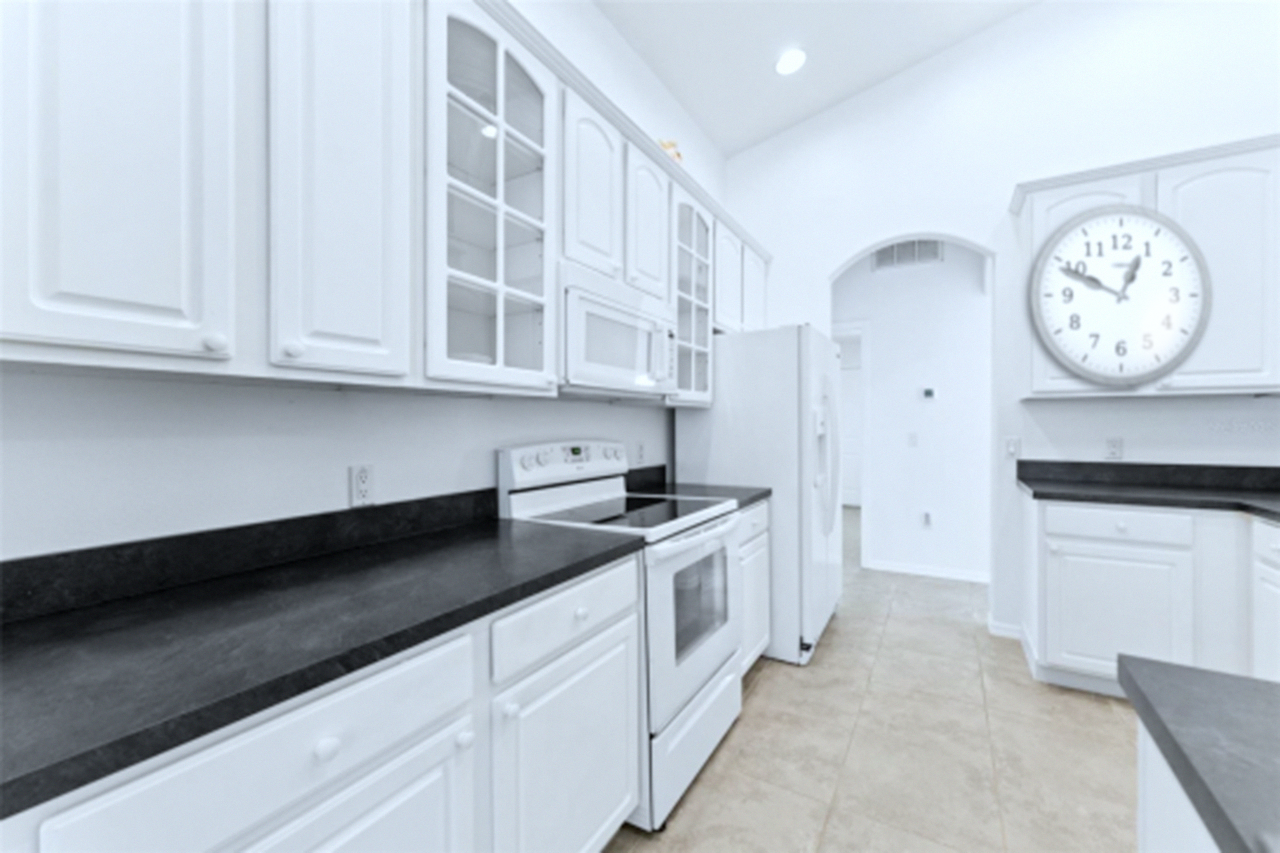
12:49
